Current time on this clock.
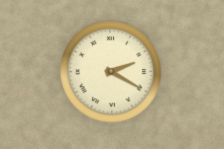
2:20
